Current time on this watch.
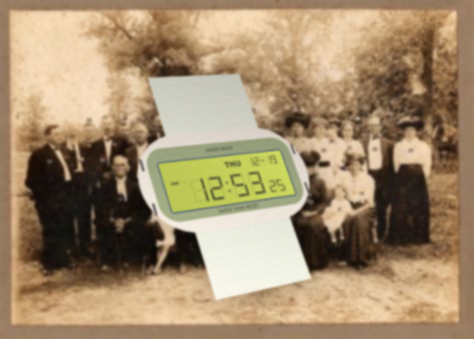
12:53
